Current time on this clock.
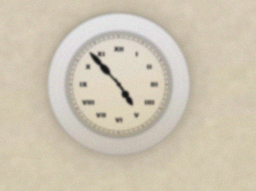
4:53
